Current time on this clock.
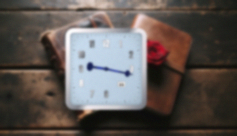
9:17
